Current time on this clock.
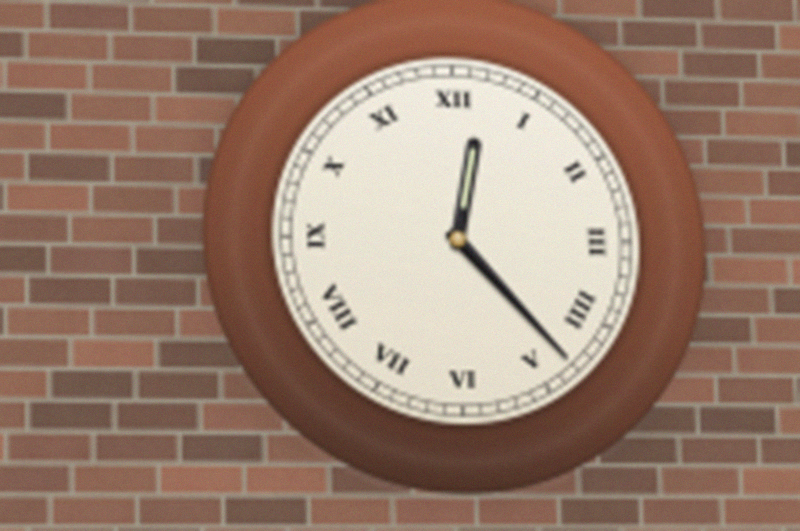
12:23
